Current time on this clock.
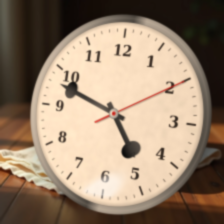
4:48:10
